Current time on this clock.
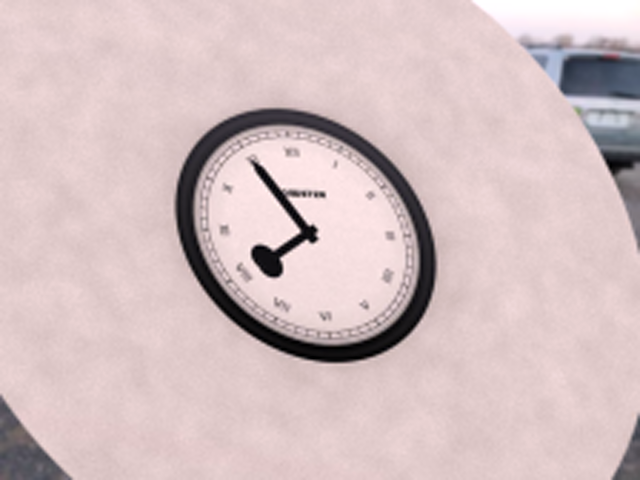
7:55
